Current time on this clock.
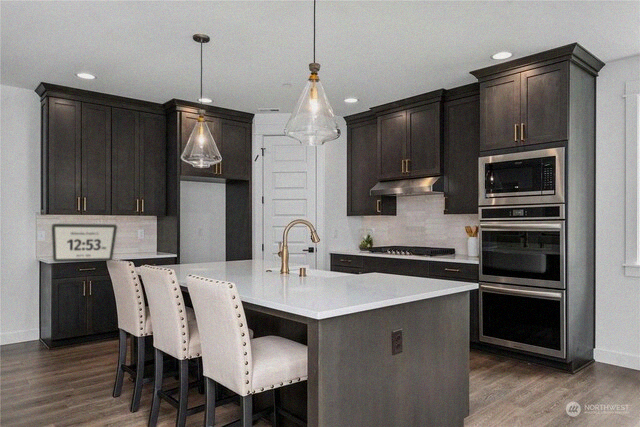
12:53
